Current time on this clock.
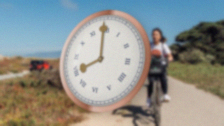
7:59
